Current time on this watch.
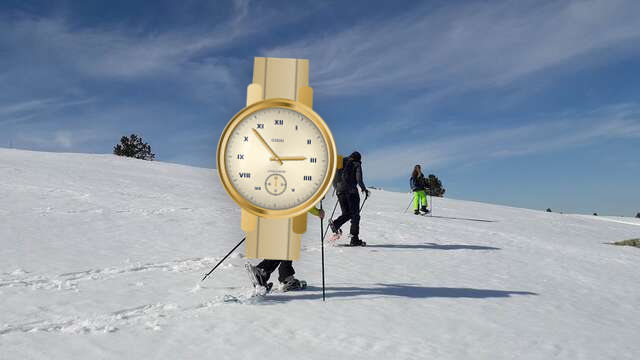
2:53
